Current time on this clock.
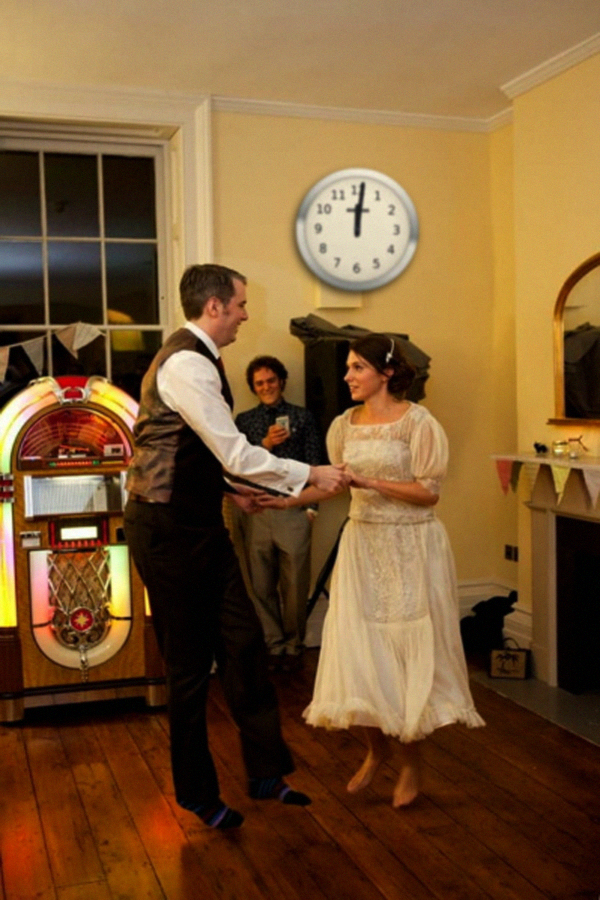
12:01
